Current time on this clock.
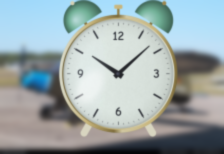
10:08
